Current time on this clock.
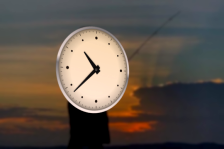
10:38
